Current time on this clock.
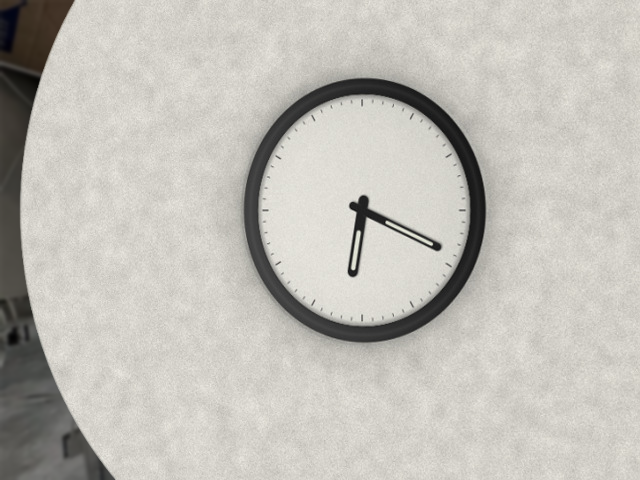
6:19
